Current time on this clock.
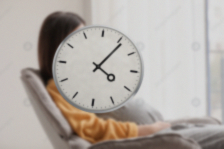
4:06
